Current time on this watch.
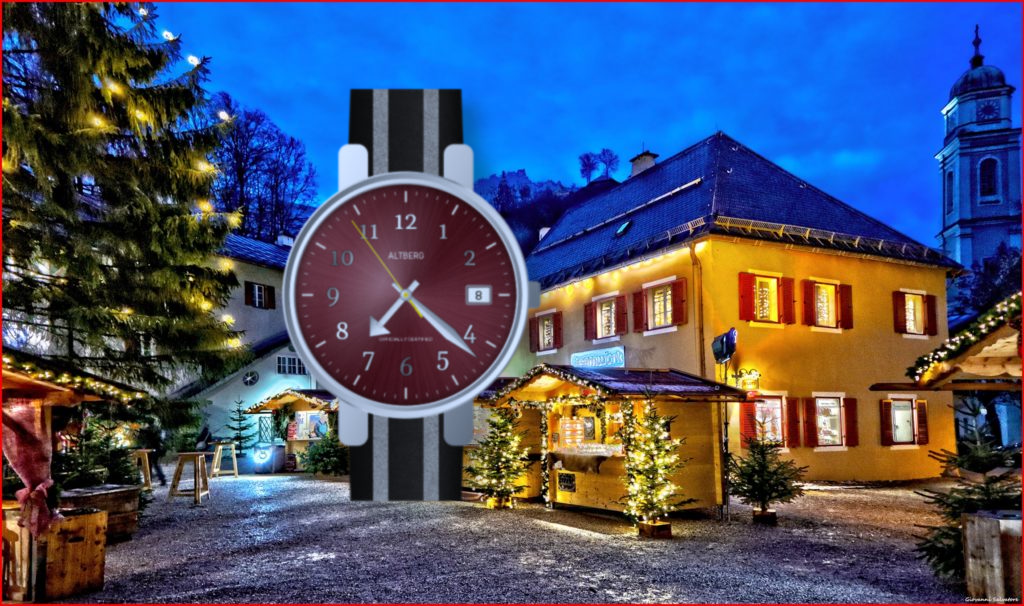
7:21:54
